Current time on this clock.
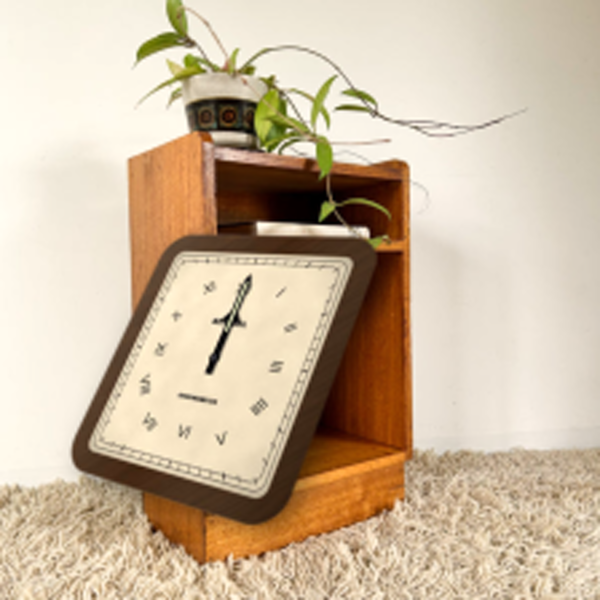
12:00
